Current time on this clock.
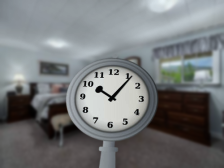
10:06
